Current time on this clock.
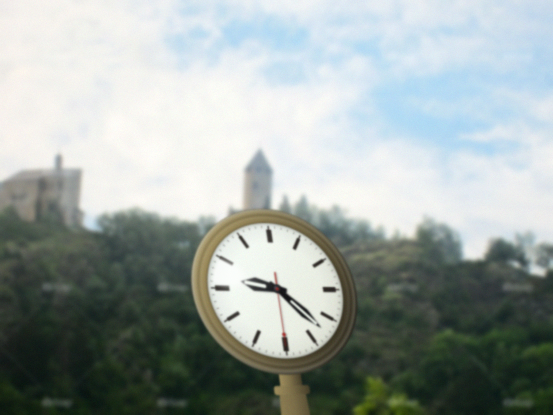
9:22:30
